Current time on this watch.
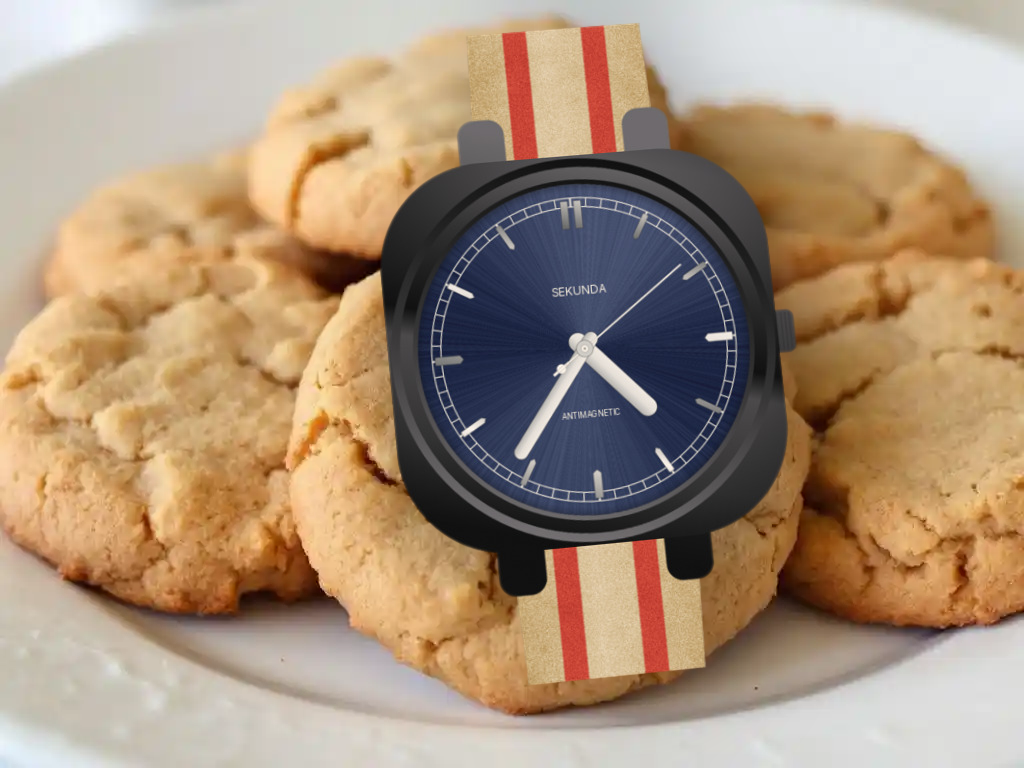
4:36:09
